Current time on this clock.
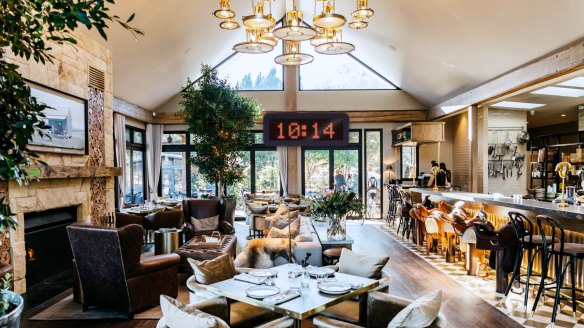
10:14
